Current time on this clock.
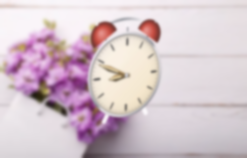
8:49
